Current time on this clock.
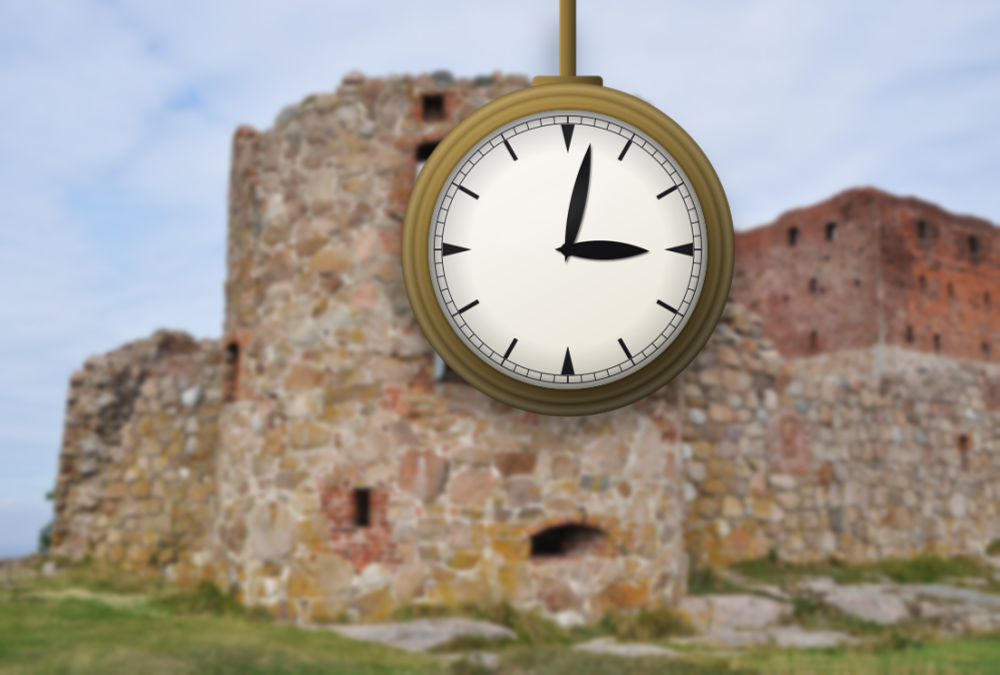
3:02
